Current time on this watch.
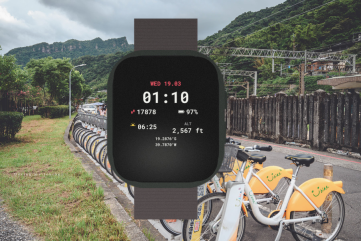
1:10
